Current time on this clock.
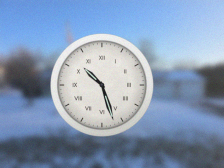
10:27
